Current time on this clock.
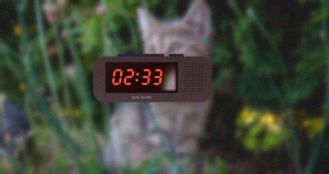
2:33
